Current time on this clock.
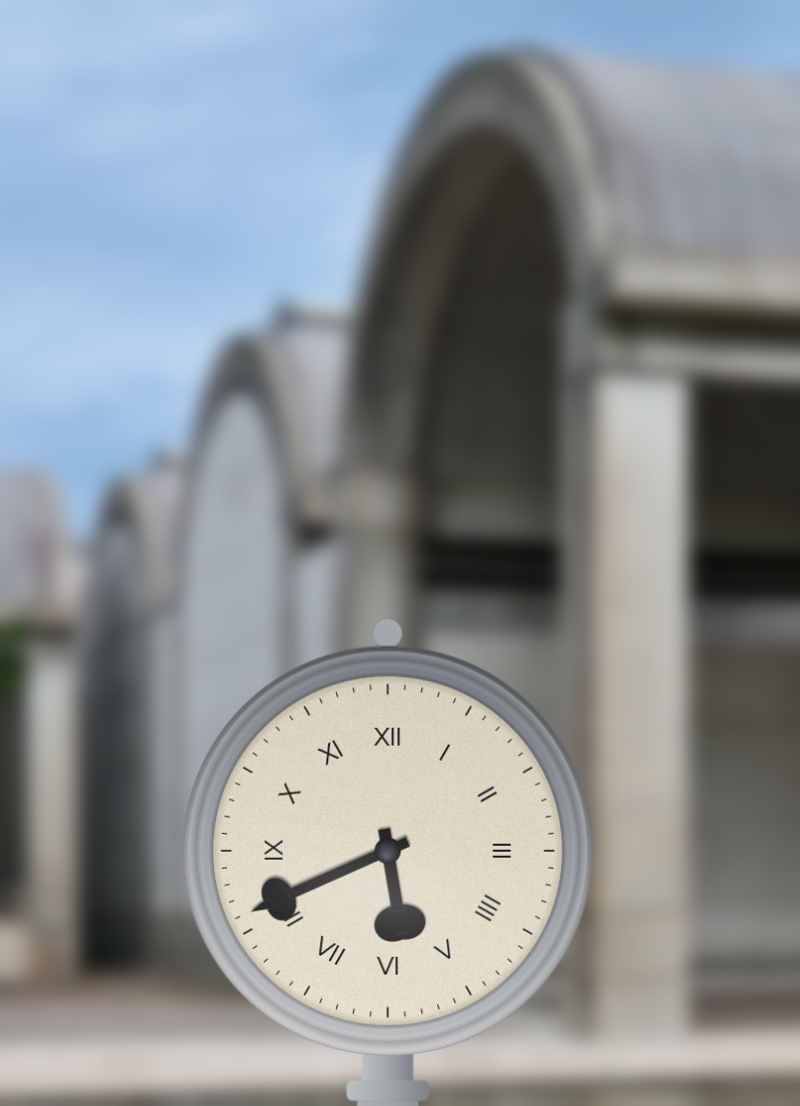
5:41
